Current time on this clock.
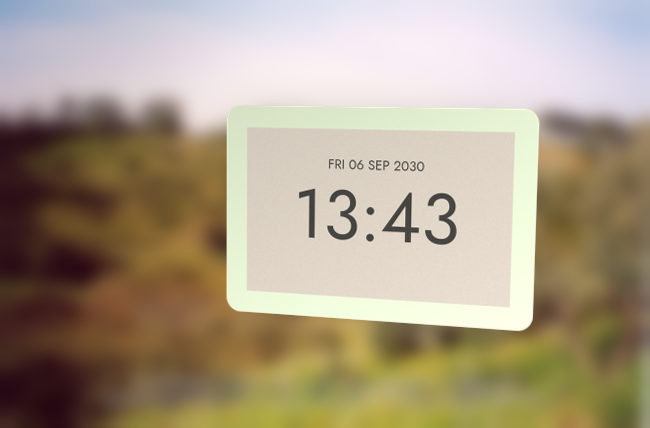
13:43
